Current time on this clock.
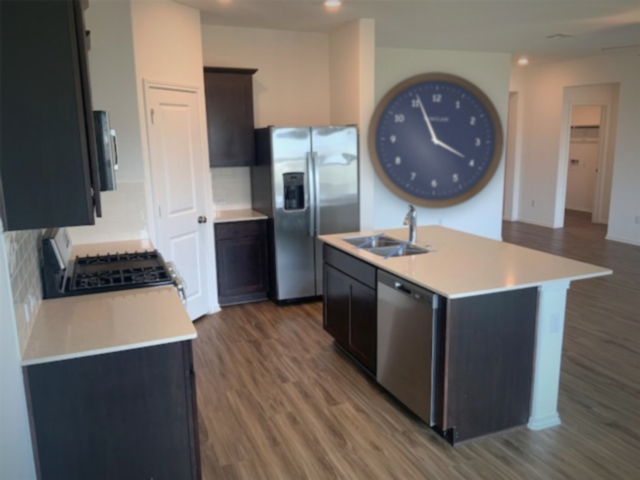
3:56
